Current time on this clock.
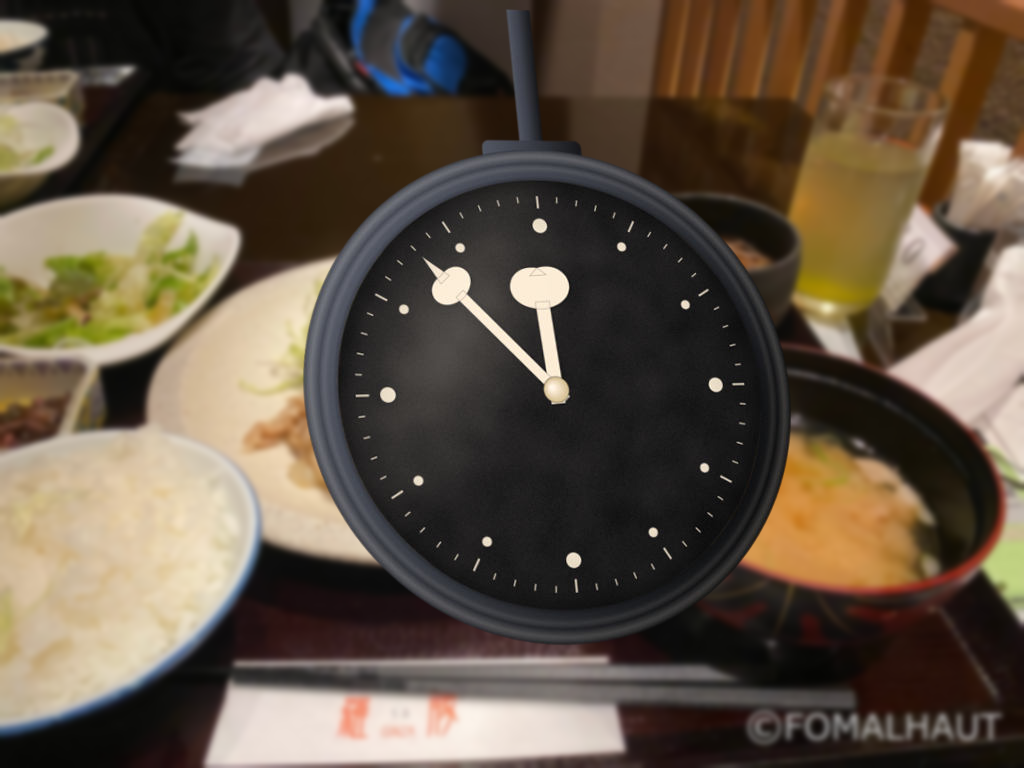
11:53
